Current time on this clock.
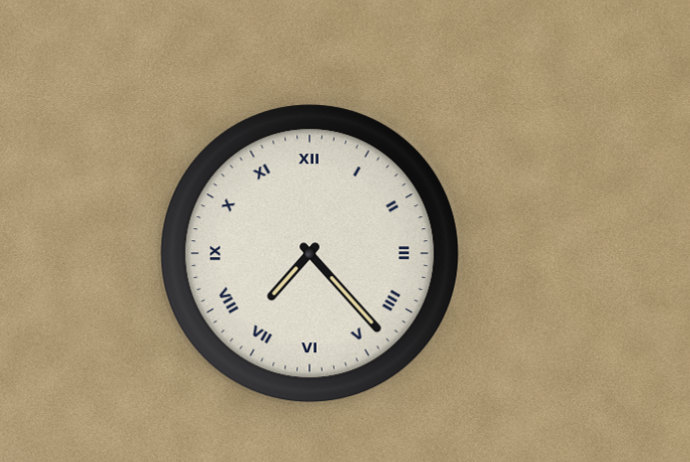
7:23
